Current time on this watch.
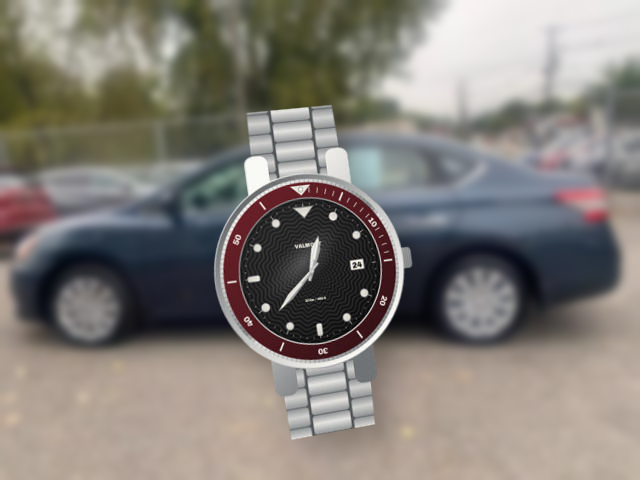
12:38
